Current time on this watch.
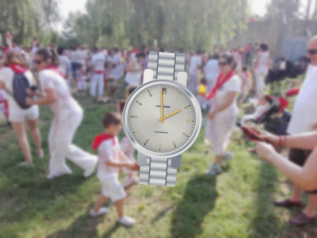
1:59
